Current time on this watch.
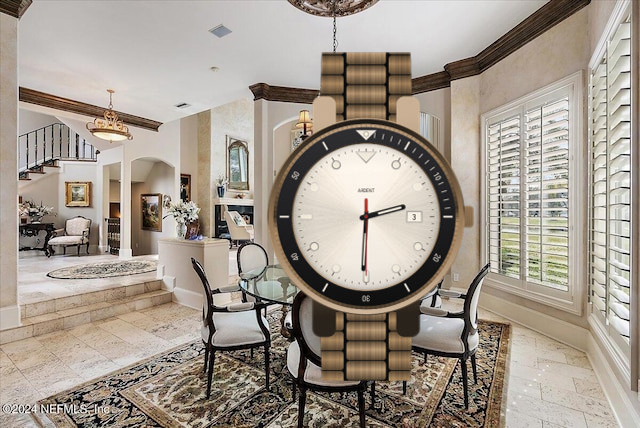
2:30:30
